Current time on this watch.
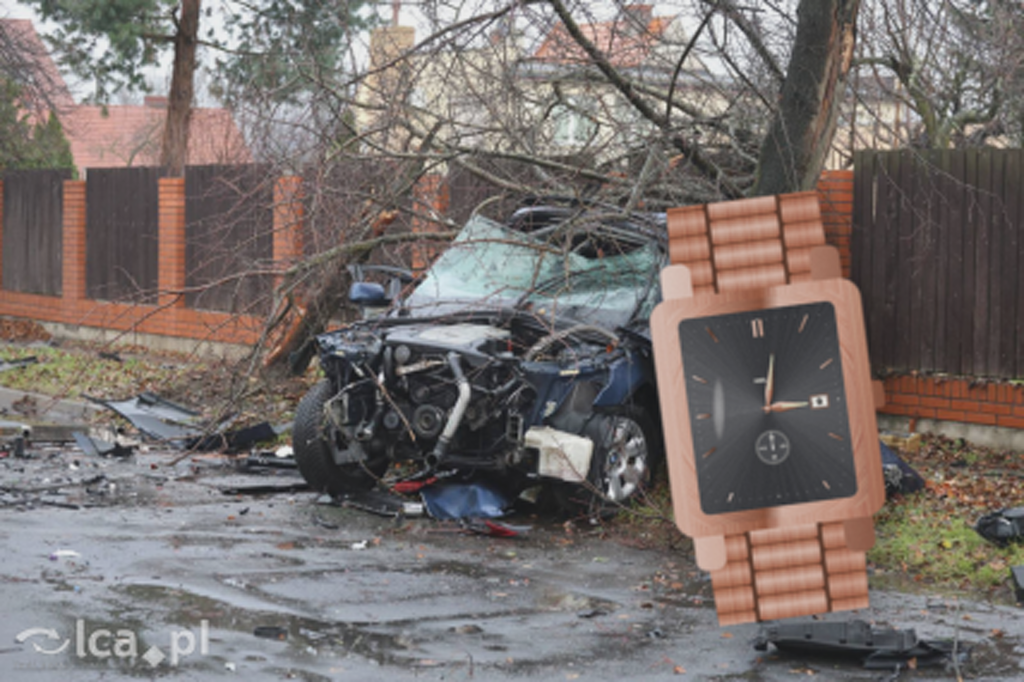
3:02
